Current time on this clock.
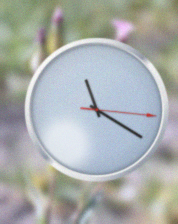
11:20:16
